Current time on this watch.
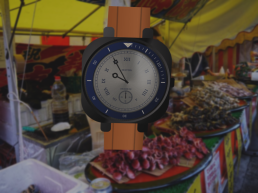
9:55
